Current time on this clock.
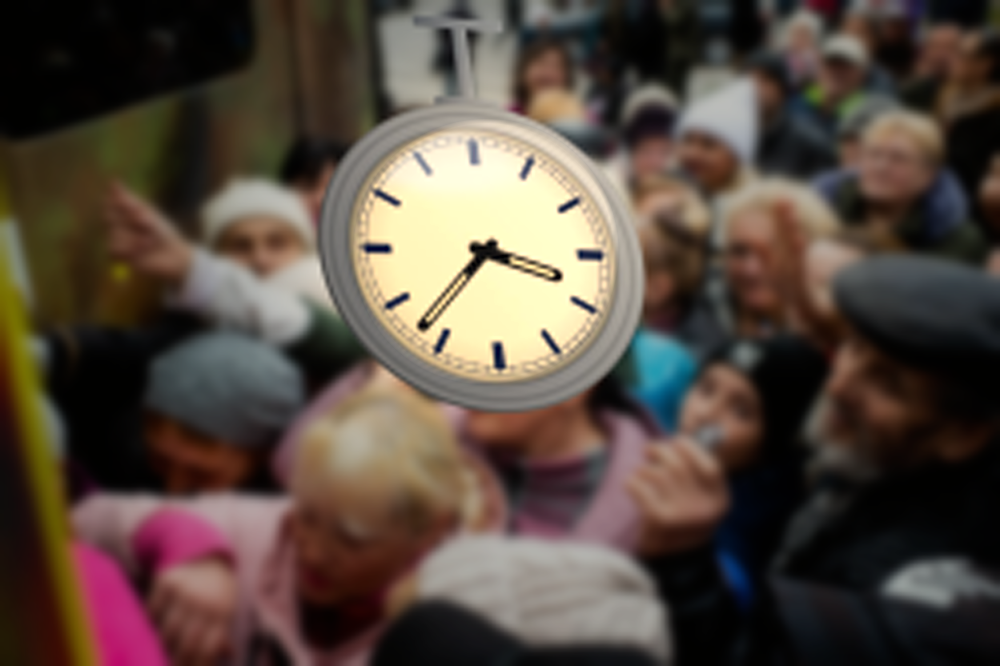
3:37
